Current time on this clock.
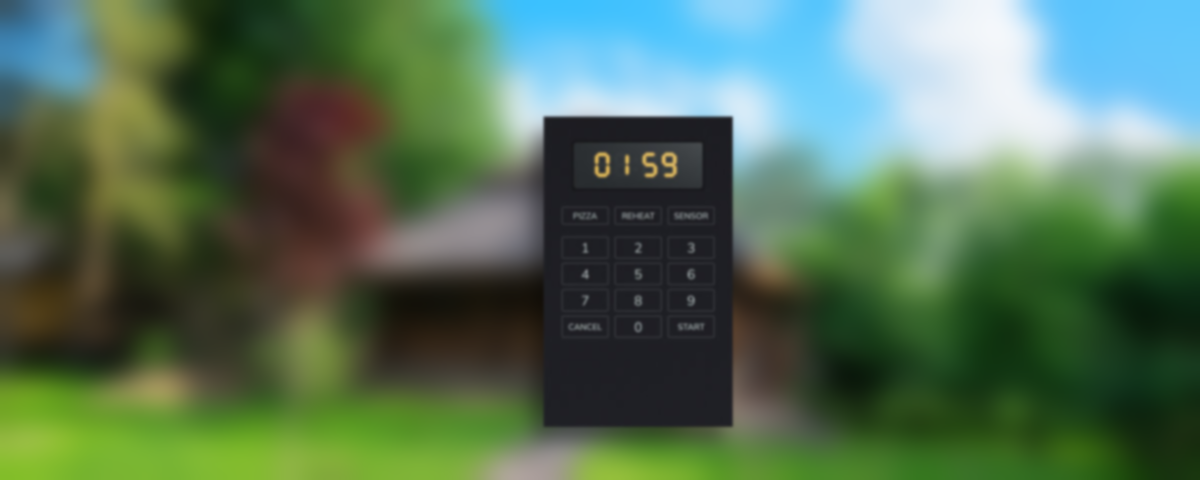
1:59
